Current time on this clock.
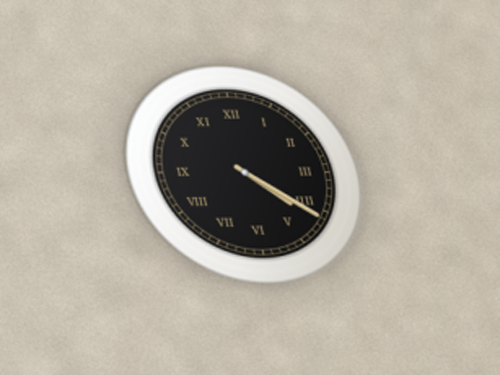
4:21
